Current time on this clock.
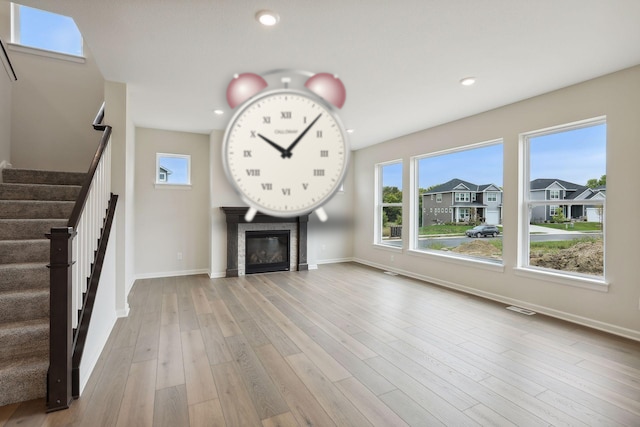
10:07
